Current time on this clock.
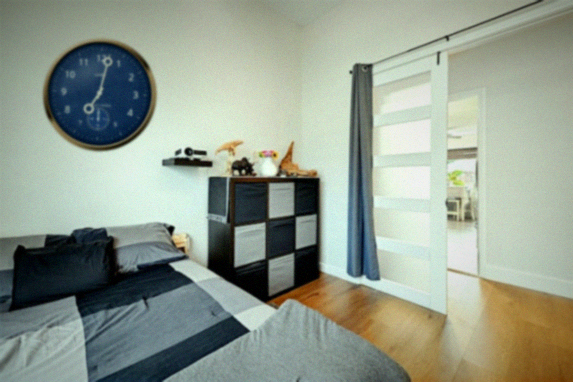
7:02
